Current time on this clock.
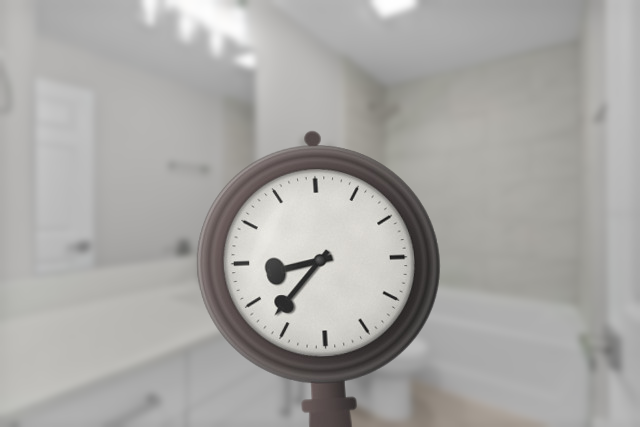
8:37
